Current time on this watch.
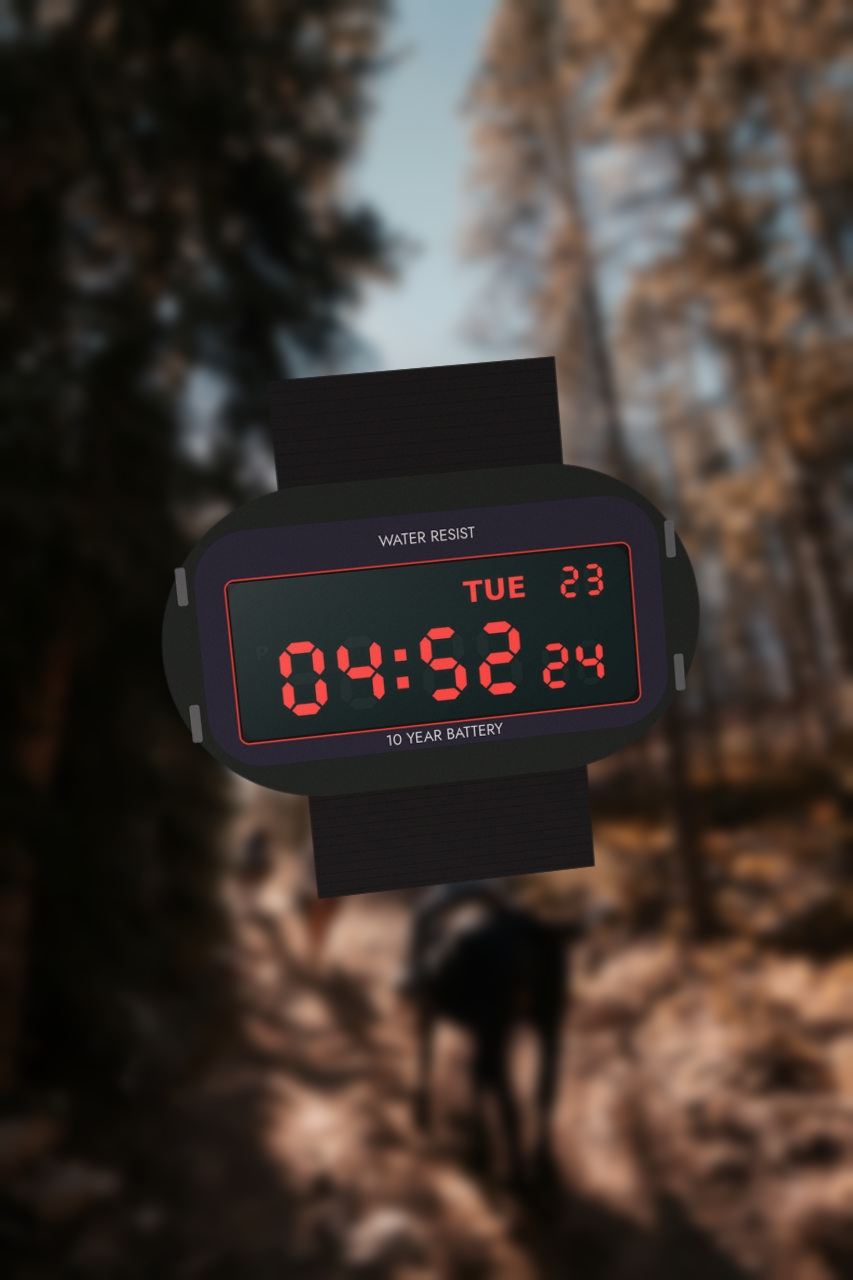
4:52:24
